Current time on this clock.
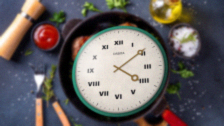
4:09
